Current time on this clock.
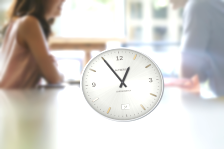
12:55
